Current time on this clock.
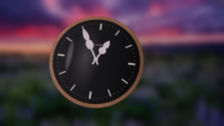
12:55
